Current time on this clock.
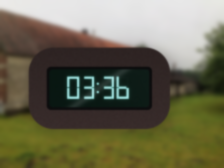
3:36
